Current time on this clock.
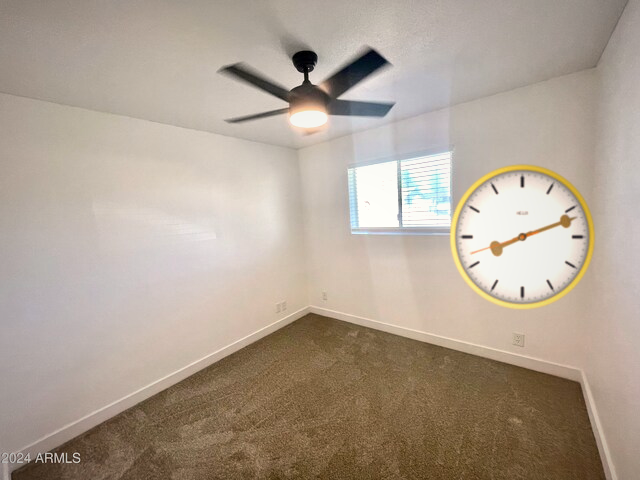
8:11:42
